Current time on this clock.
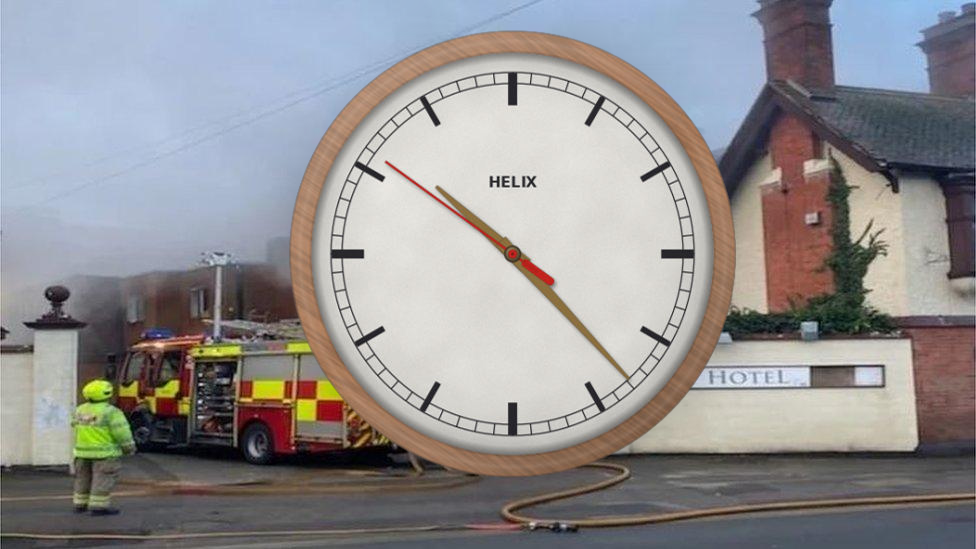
10:22:51
